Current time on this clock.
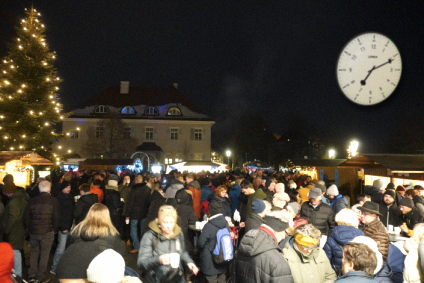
7:11
